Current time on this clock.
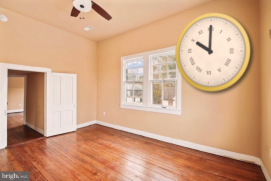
10:00
